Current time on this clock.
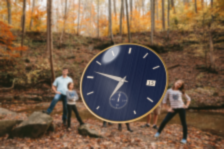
6:47
